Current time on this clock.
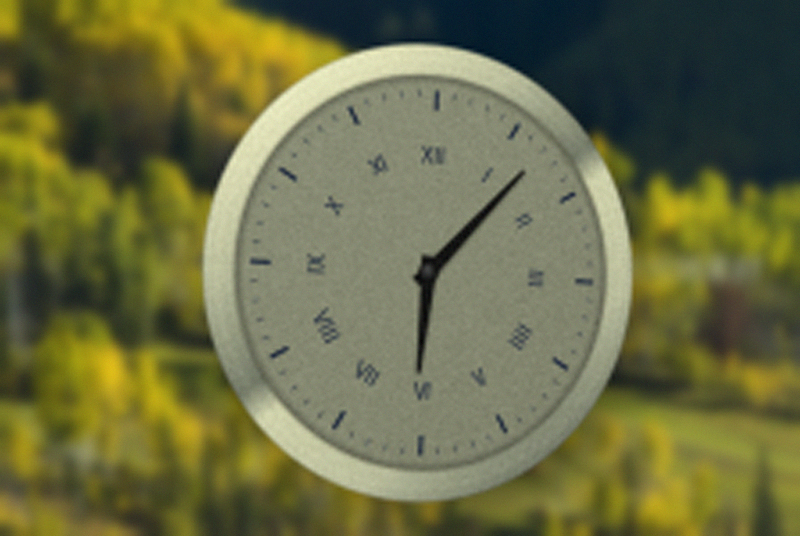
6:07
